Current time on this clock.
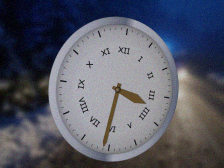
3:31
